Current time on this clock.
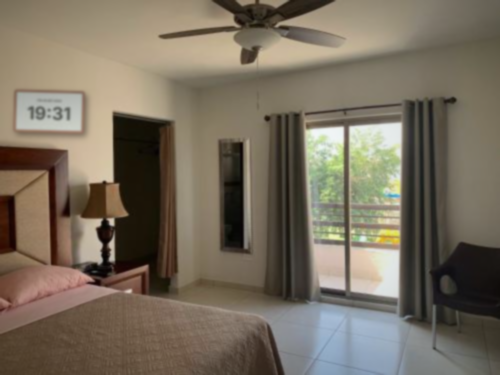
19:31
